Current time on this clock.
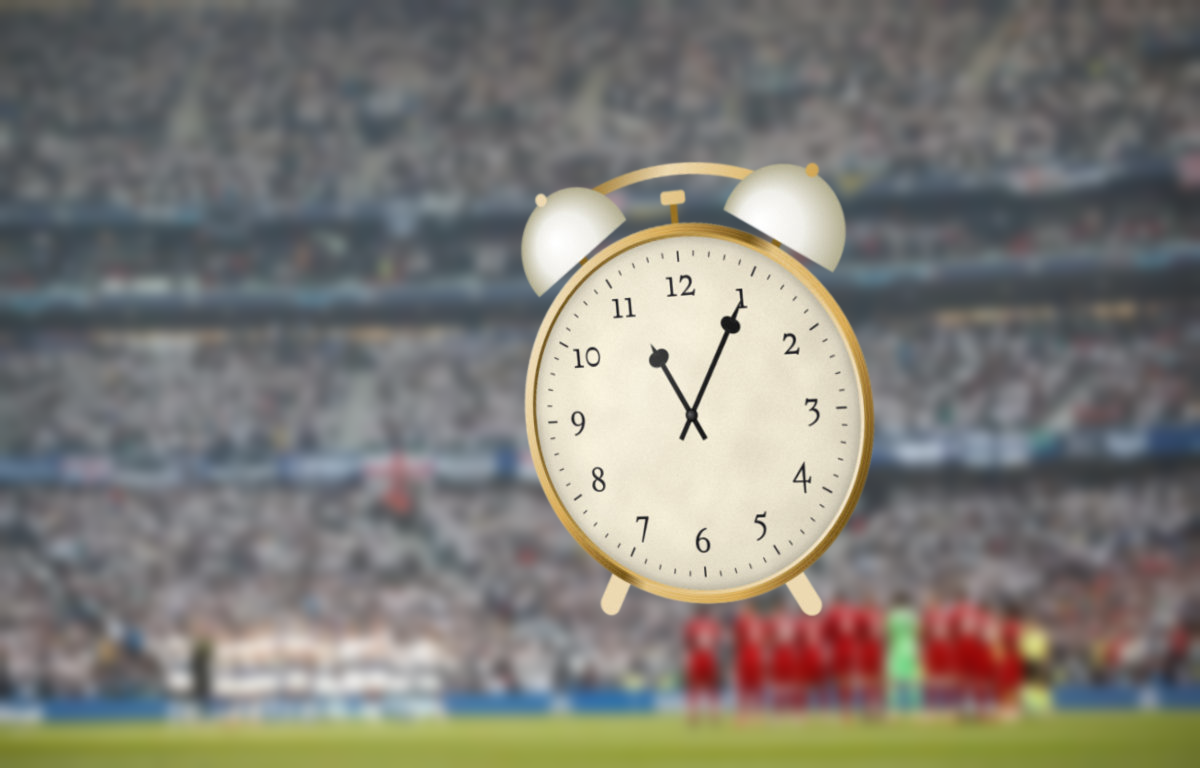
11:05
